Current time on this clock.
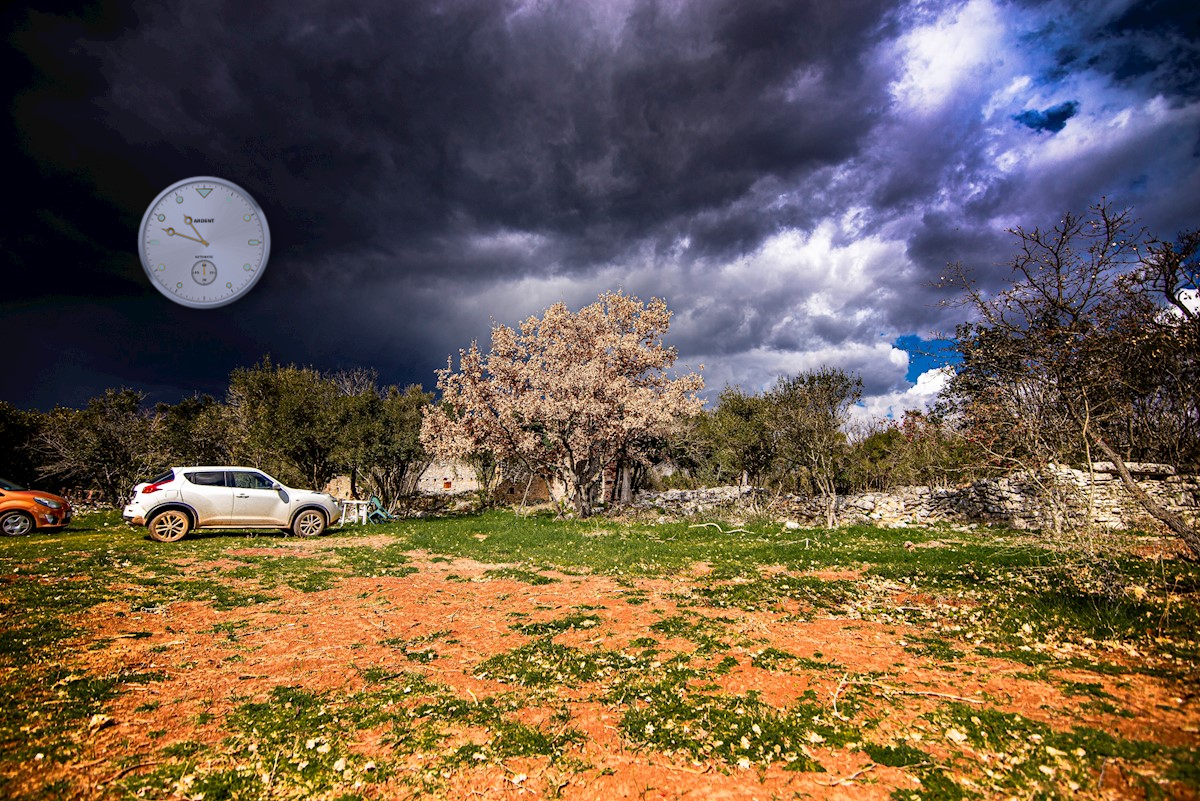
10:48
